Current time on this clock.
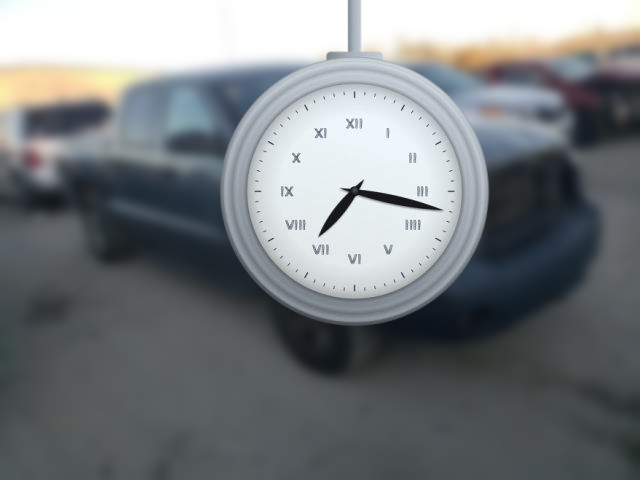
7:17
